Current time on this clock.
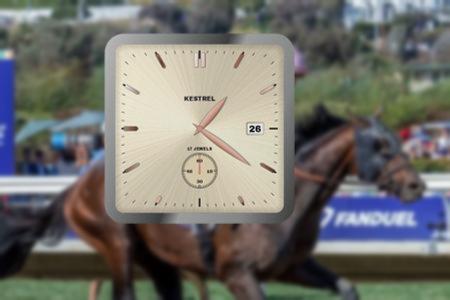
1:21
